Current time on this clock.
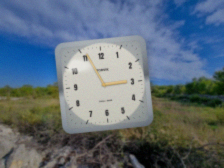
2:56
